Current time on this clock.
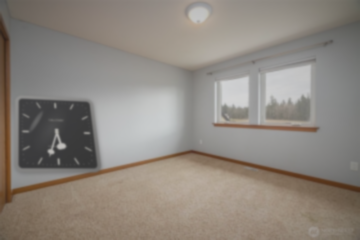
5:33
